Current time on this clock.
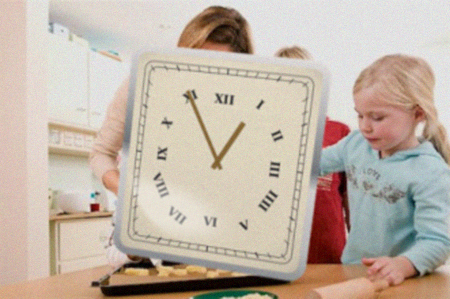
12:55
